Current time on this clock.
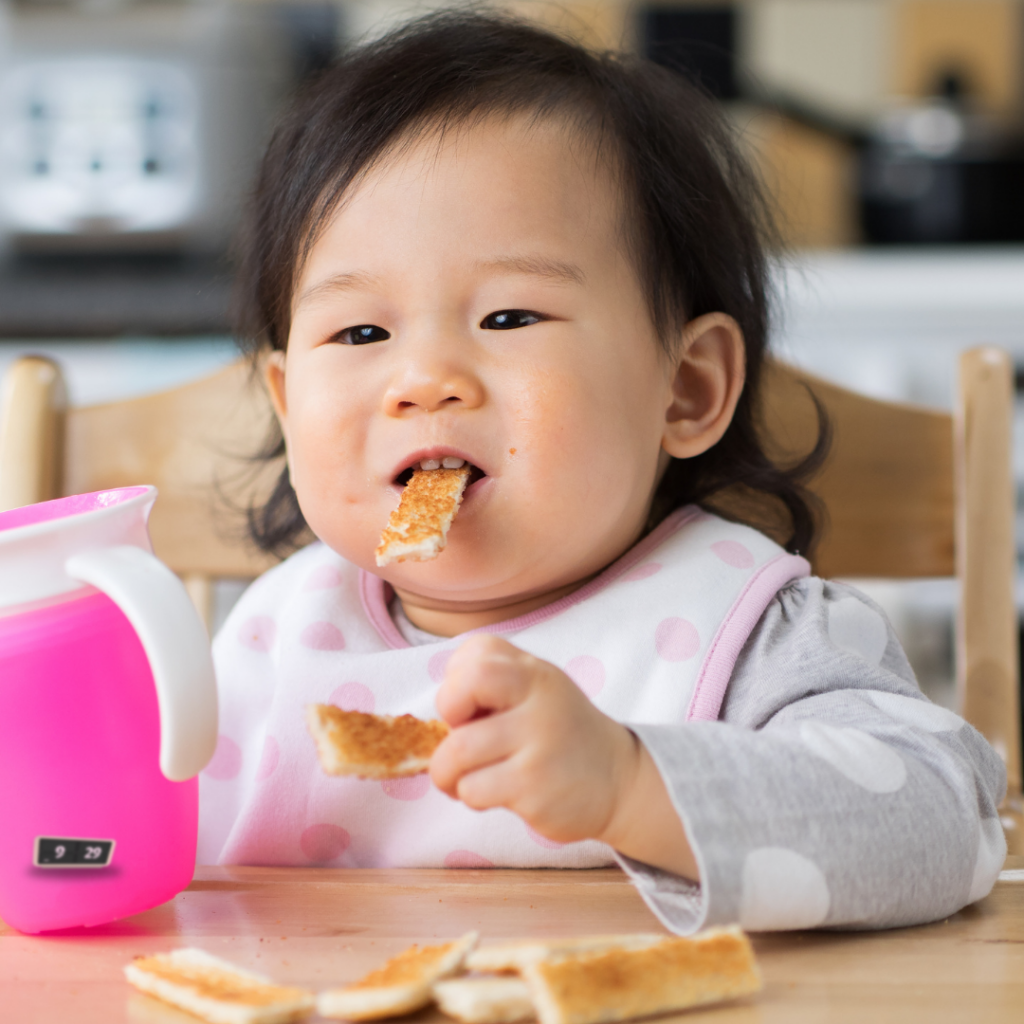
9:29
